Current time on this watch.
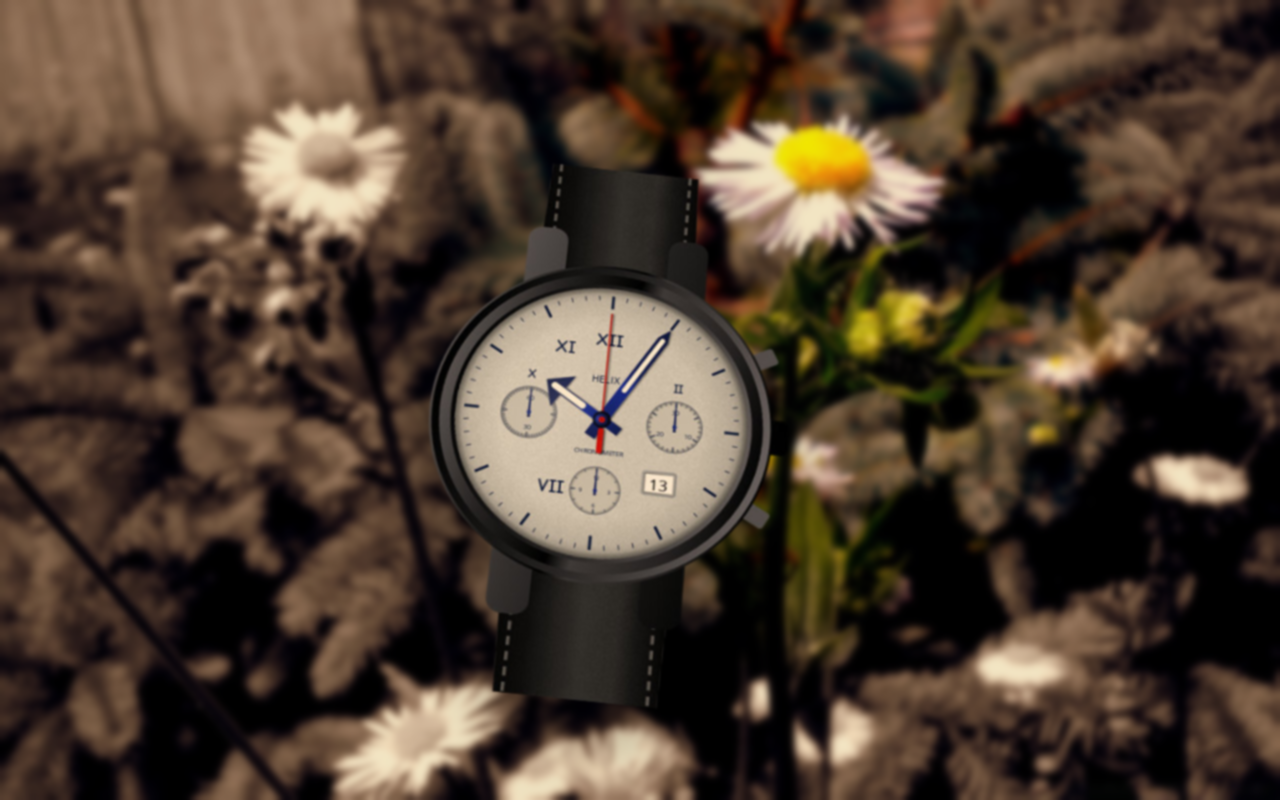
10:05
